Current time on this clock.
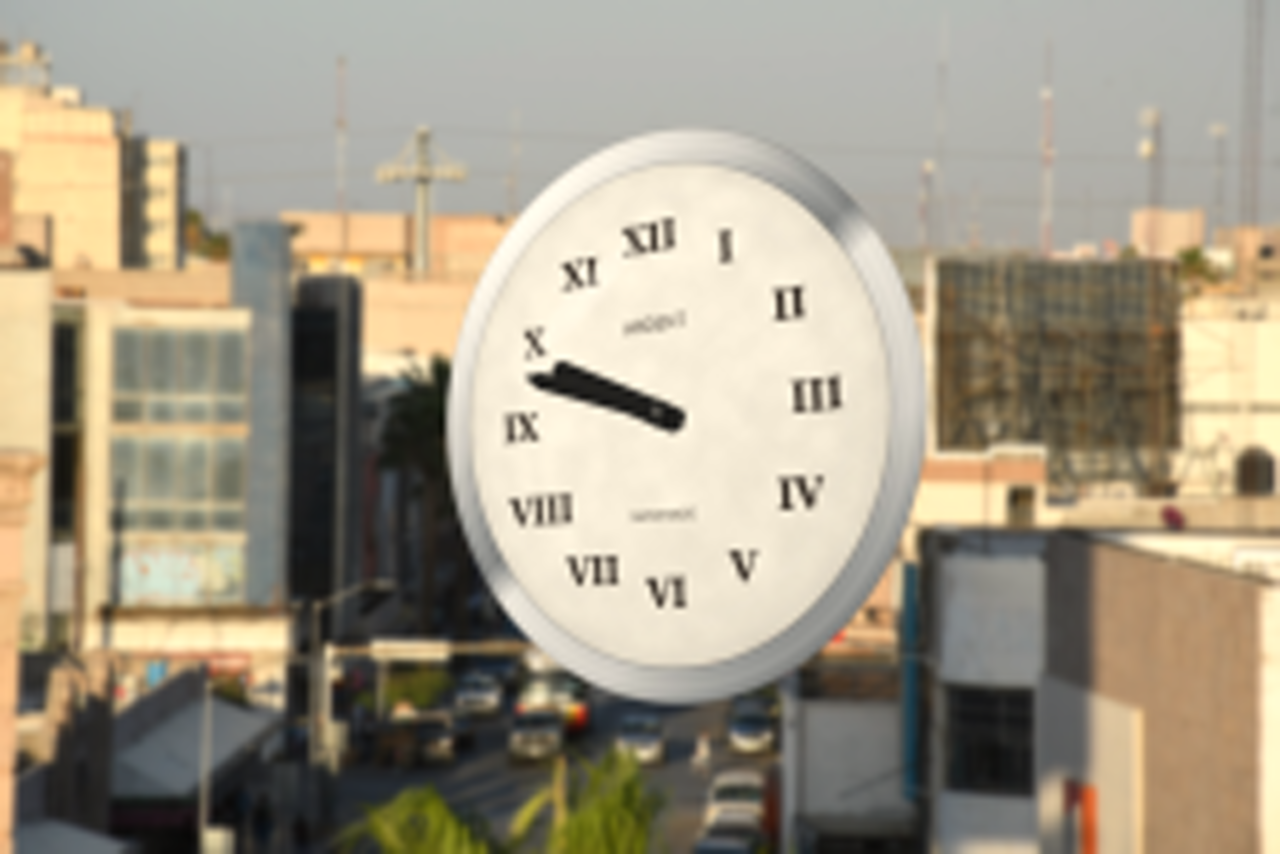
9:48
